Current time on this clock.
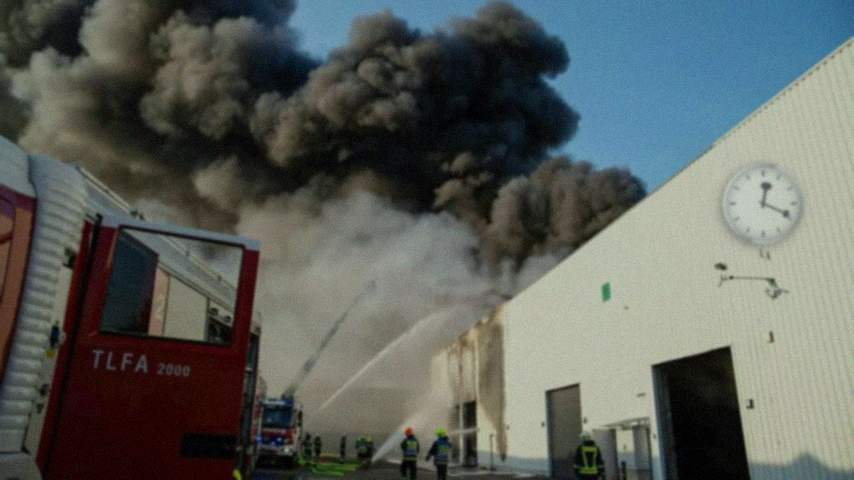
12:19
